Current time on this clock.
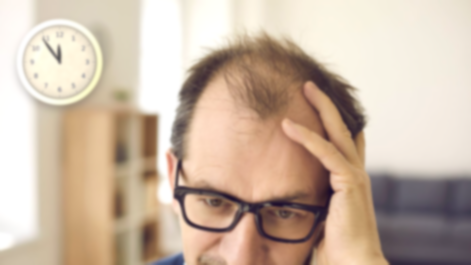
11:54
